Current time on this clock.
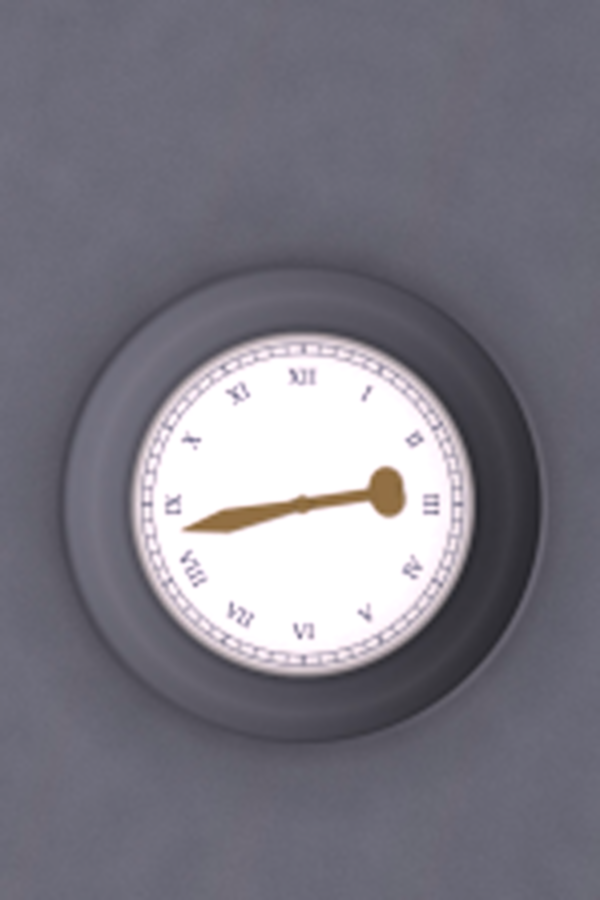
2:43
